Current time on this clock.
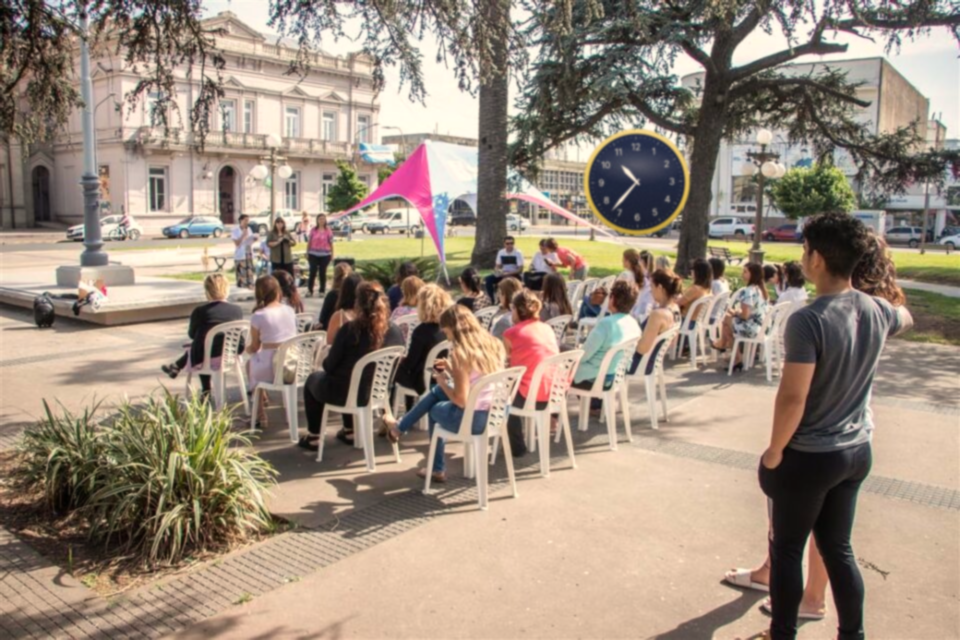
10:37
